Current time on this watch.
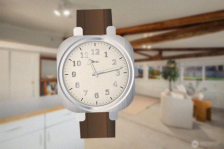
11:13
